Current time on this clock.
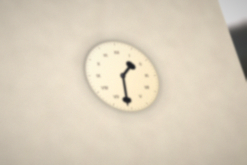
1:31
